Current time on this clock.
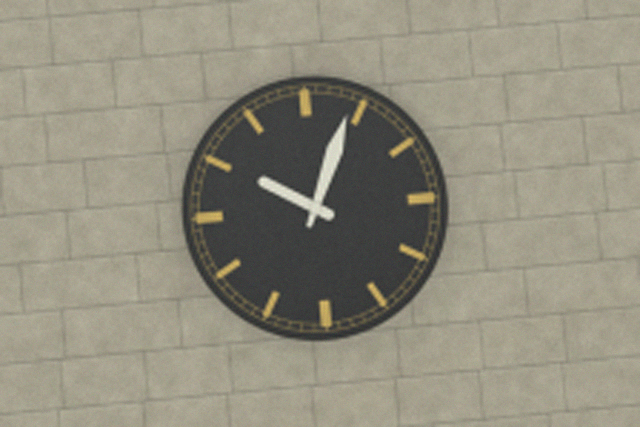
10:04
